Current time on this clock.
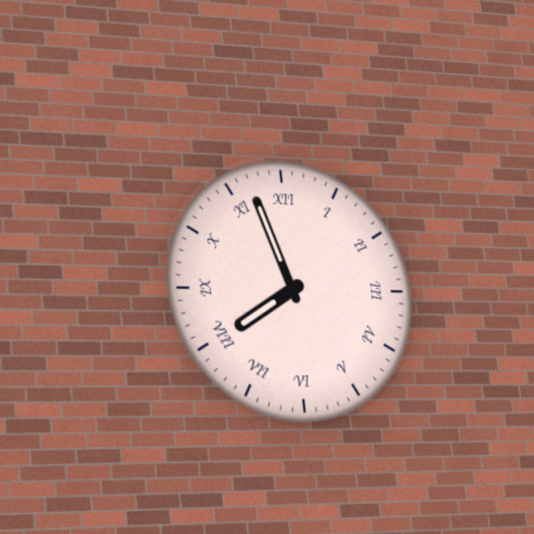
7:57
